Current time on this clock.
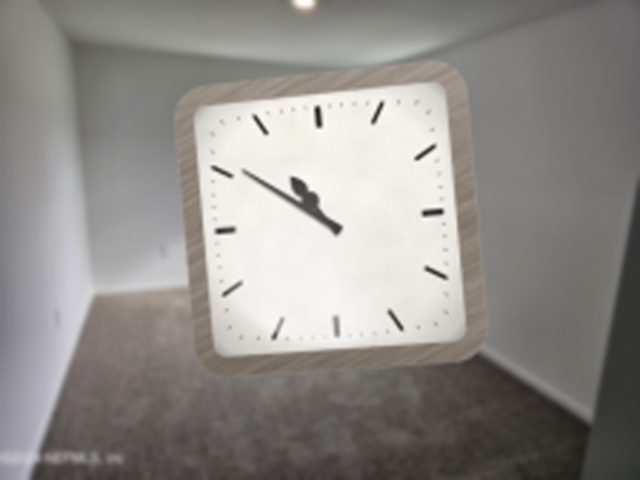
10:51
